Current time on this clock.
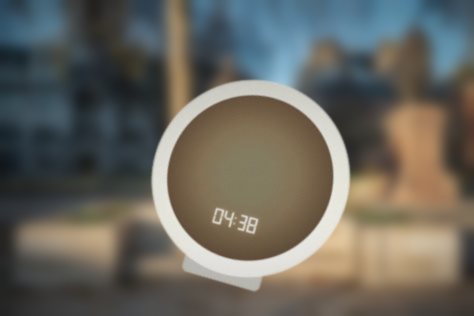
4:38
